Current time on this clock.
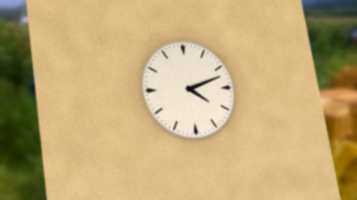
4:12
